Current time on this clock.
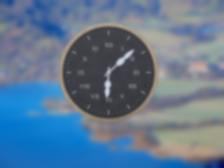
6:08
